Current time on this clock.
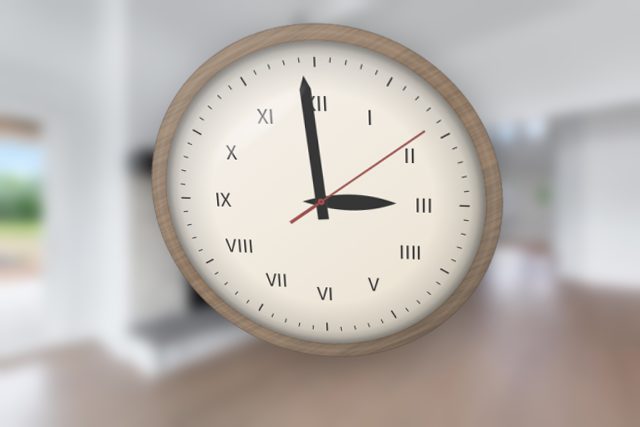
2:59:09
